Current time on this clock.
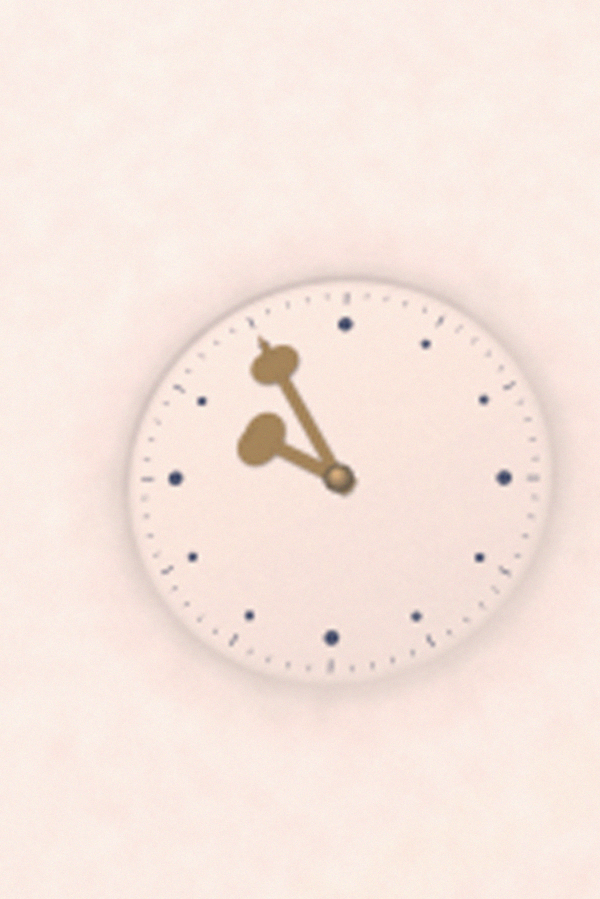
9:55
